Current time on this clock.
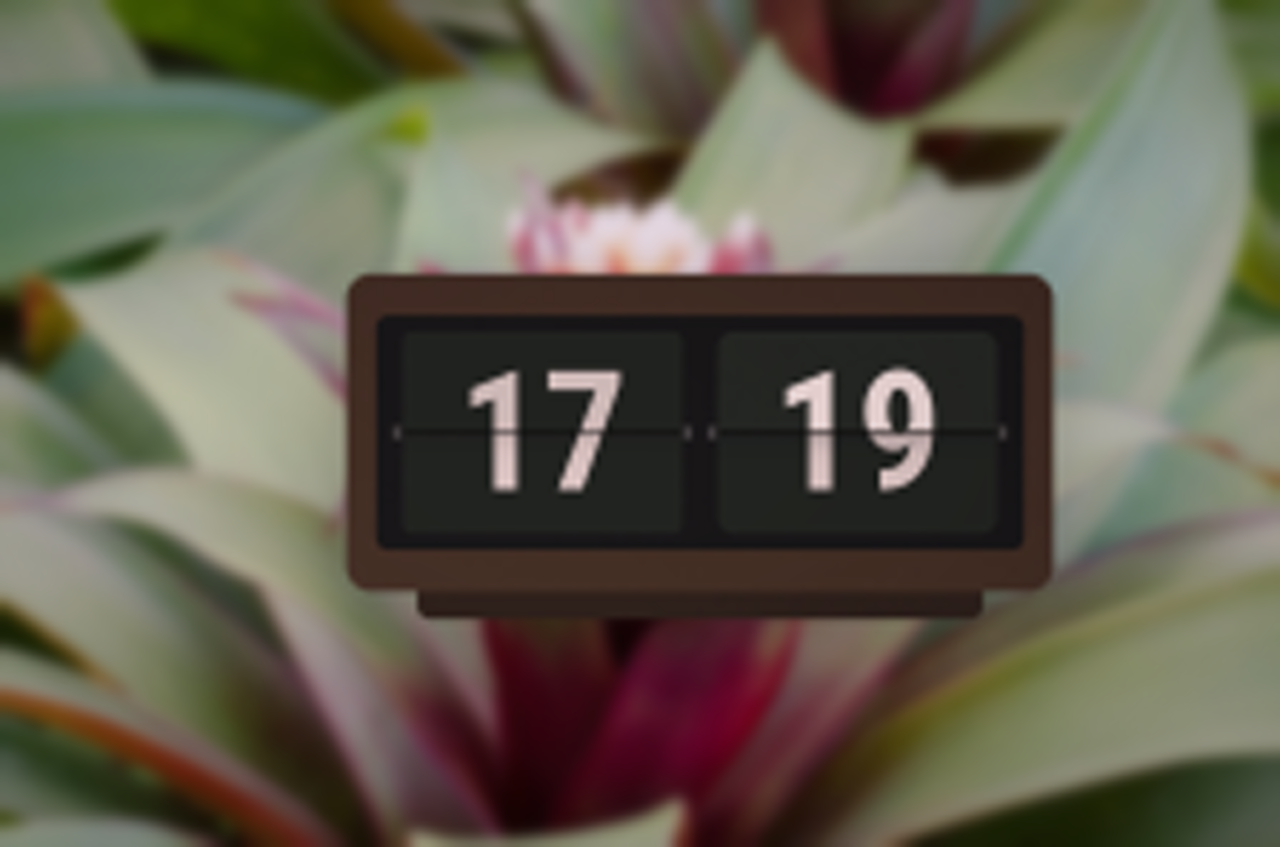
17:19
